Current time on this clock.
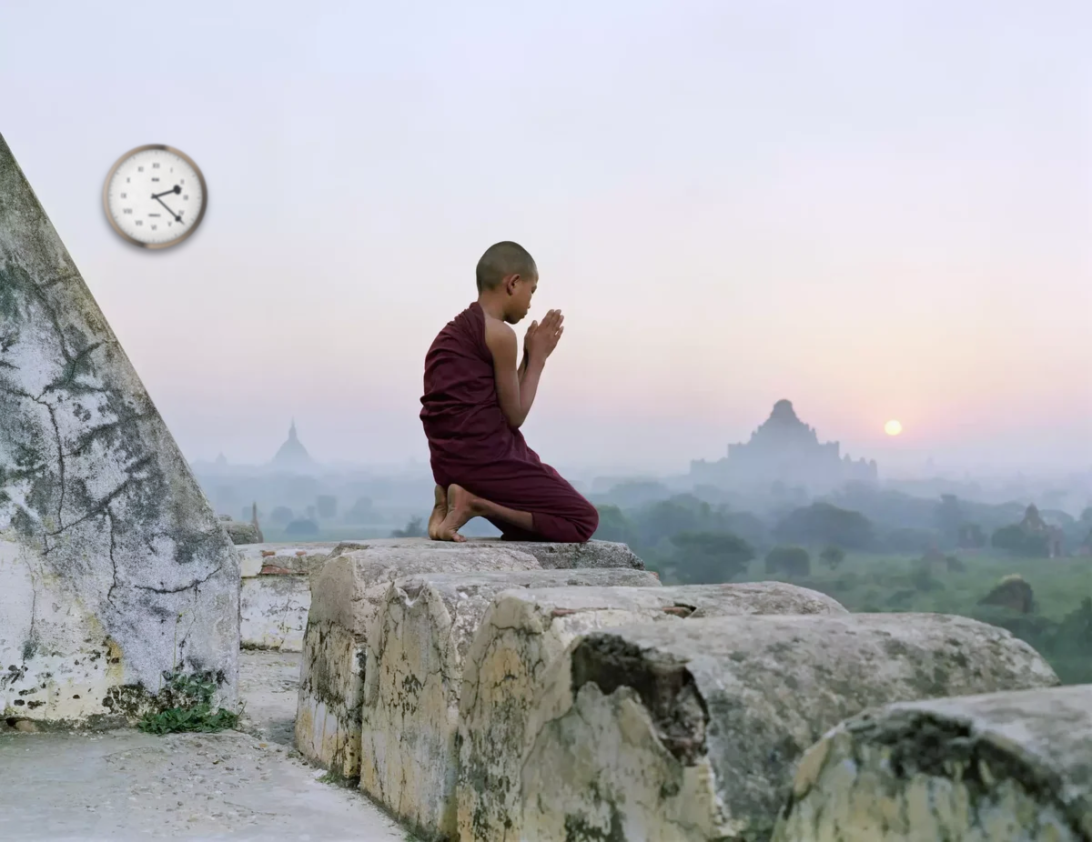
2:22
